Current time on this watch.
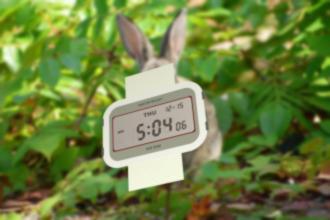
5:04
